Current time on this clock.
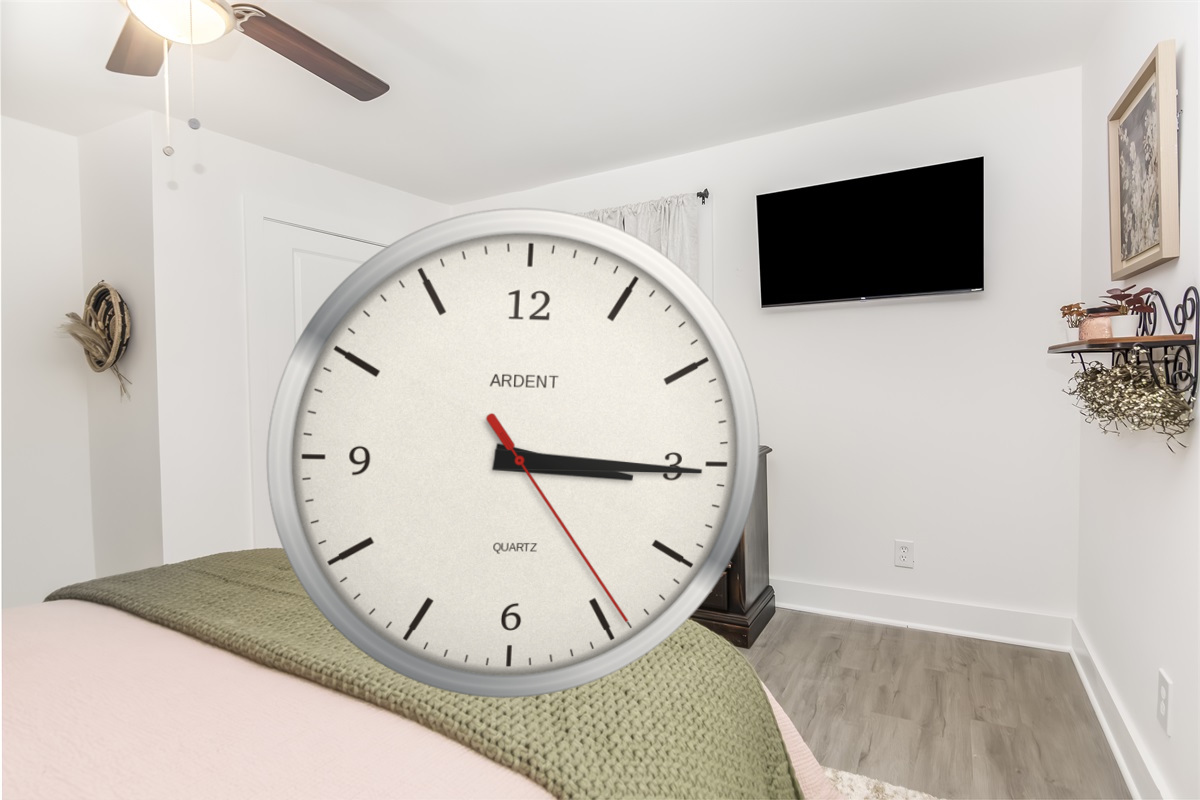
3:15:24
